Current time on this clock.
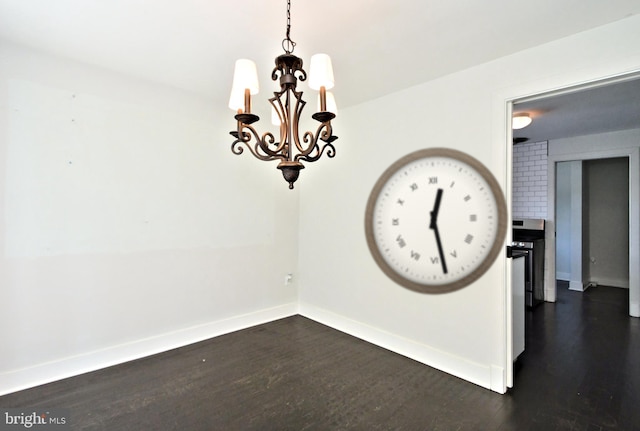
12:28
